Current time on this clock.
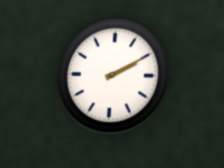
2:10
